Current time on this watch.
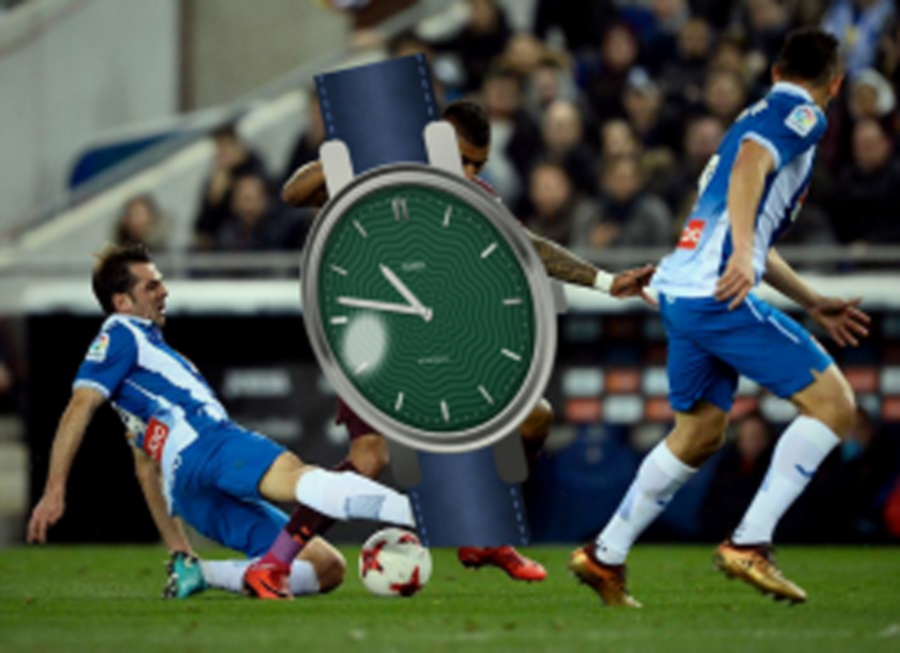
10:47
